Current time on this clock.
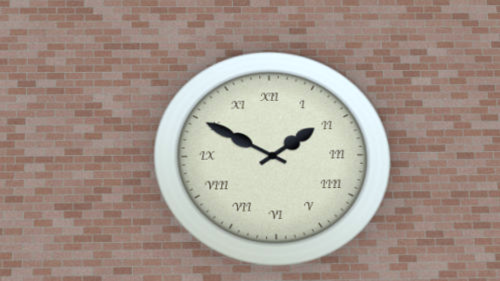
1:50
